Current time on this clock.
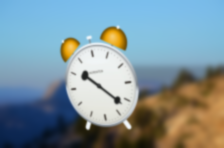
10:22
